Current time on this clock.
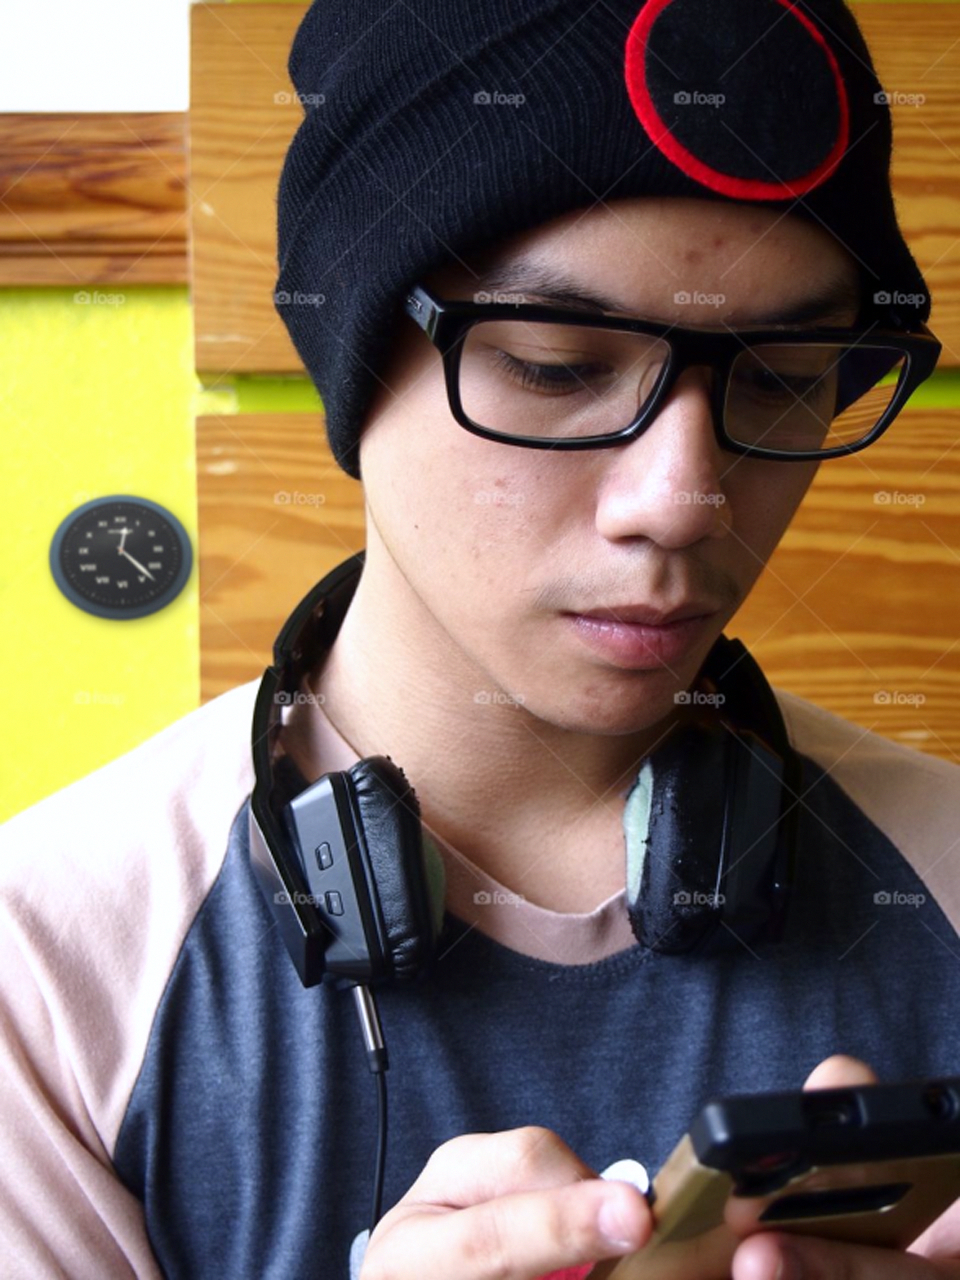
12:23
